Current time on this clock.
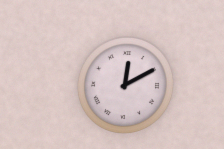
12:10
